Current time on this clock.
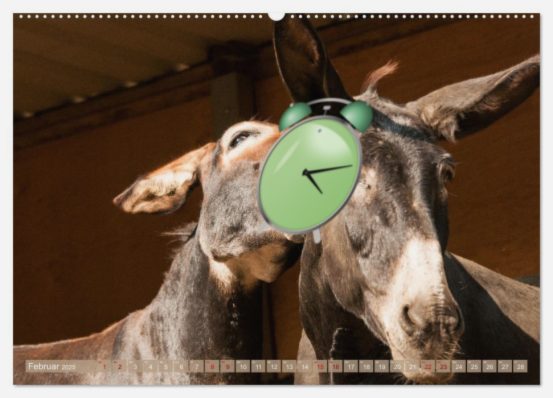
4:13
